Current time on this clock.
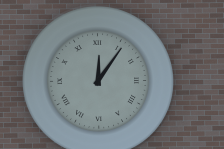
12:06
